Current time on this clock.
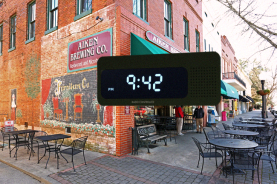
9:42
